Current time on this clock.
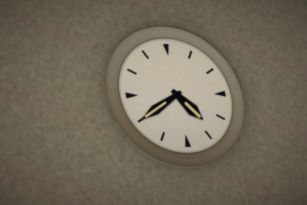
4:40
